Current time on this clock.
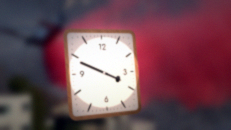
3:49
